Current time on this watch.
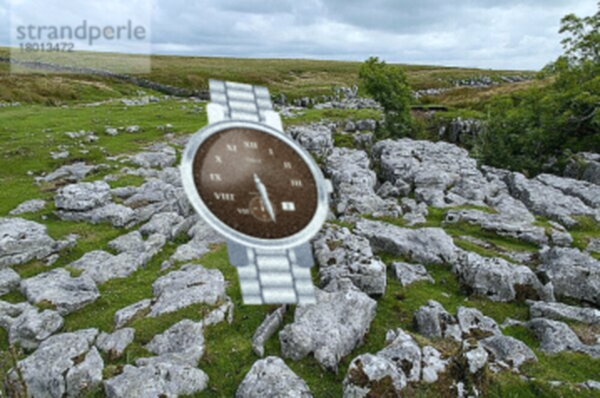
5:28
